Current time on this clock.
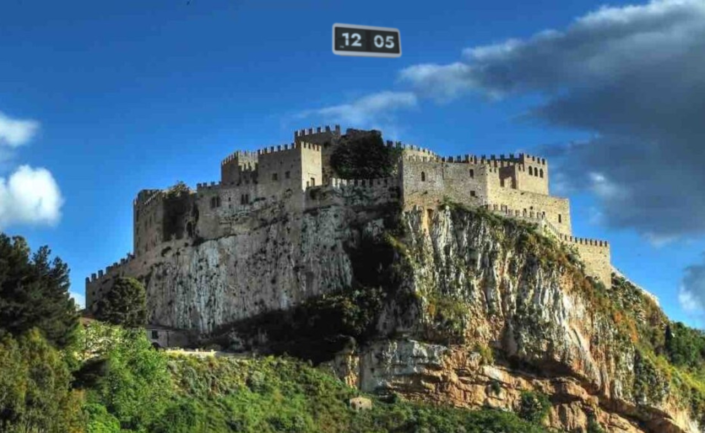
12:05
